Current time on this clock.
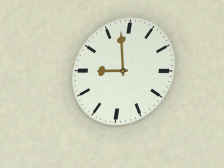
8:58
